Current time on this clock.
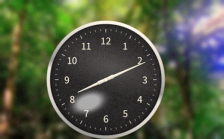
8:11
